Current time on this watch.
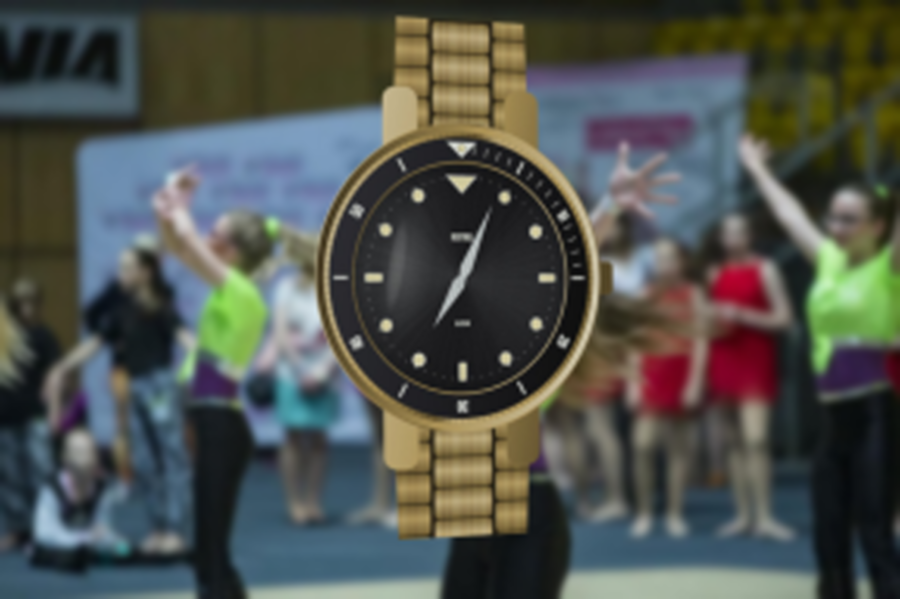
7:04
